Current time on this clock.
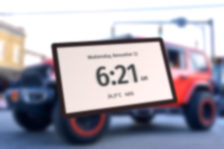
6:21
